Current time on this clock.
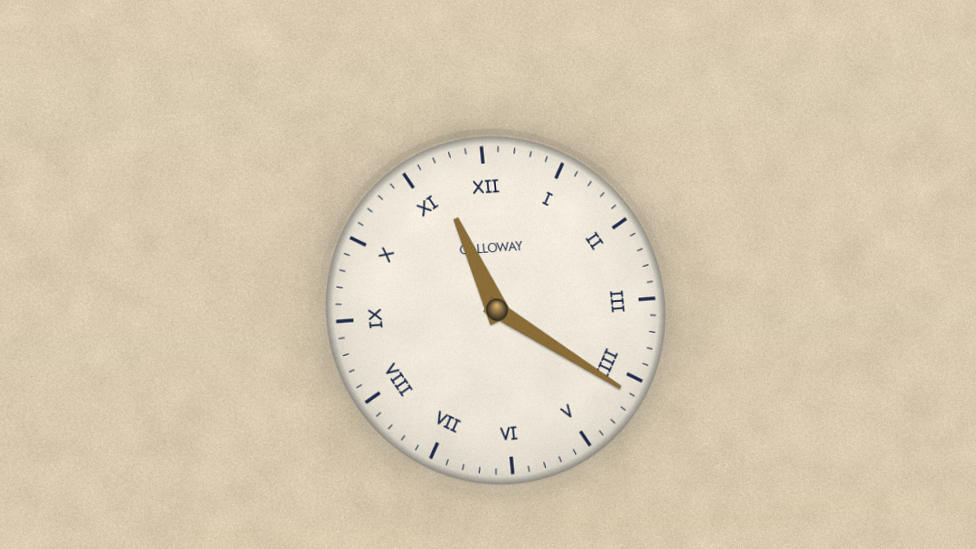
11:21
